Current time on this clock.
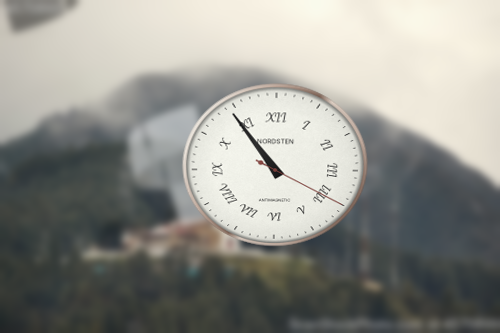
10:54:20
